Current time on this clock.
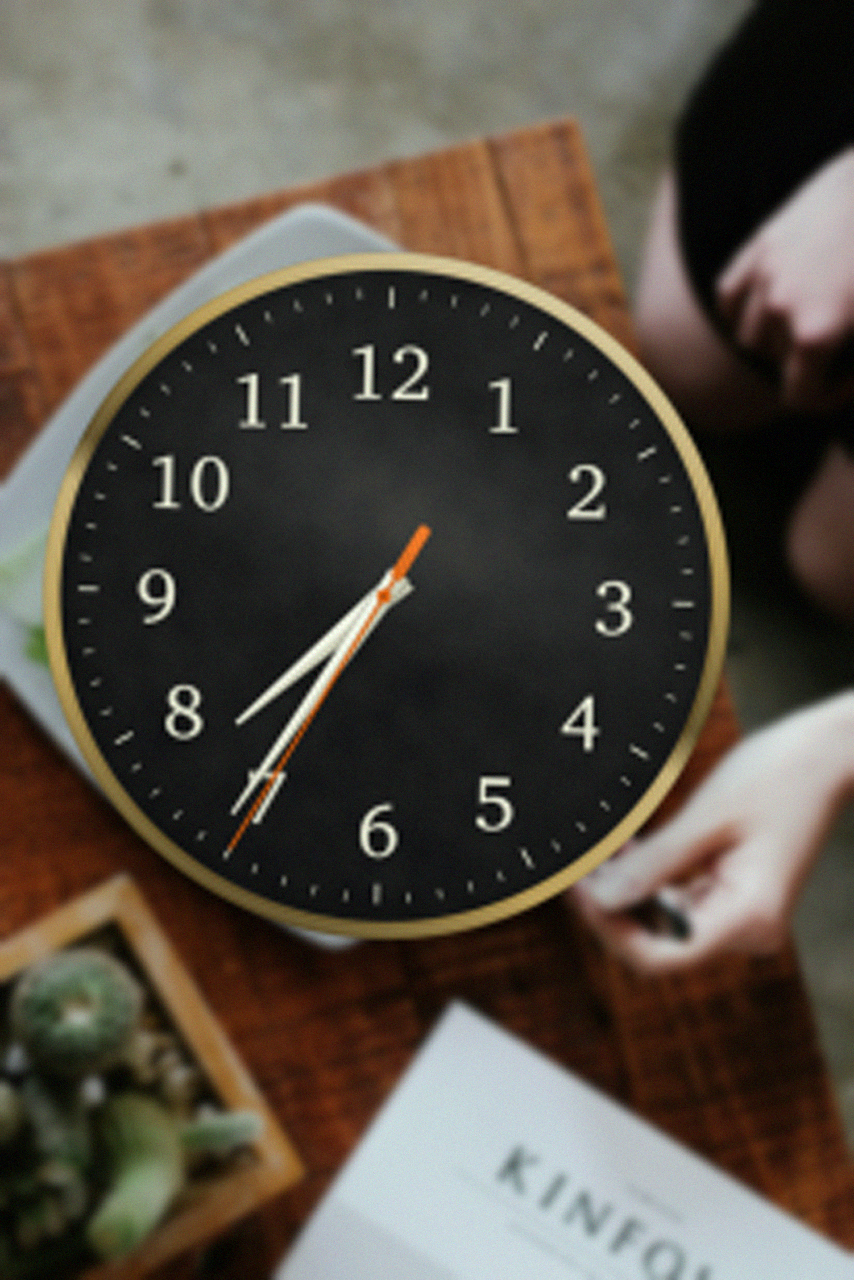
7:35:35
